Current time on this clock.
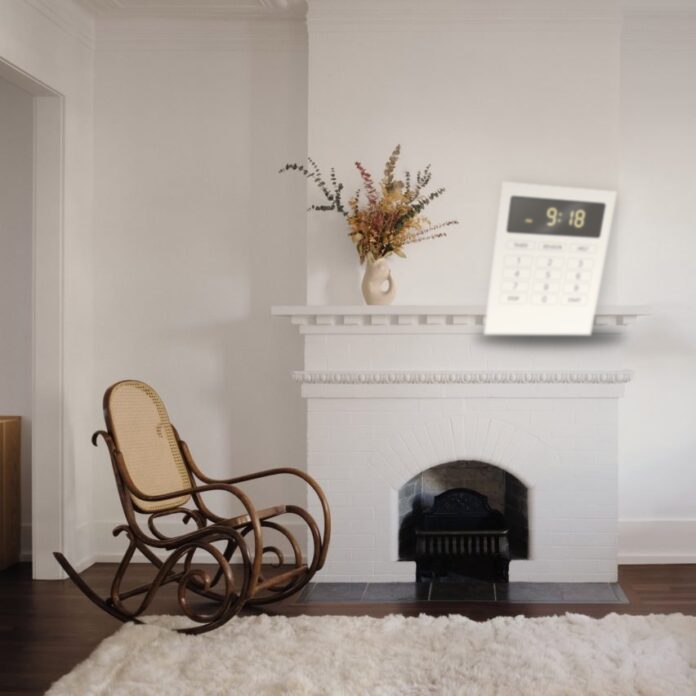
9:18
